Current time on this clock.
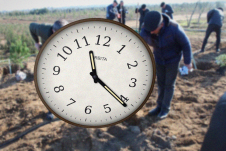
11:21
